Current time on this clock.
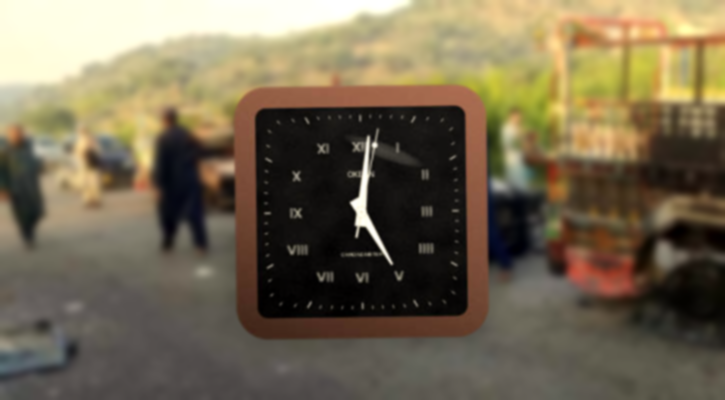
5:01:02
